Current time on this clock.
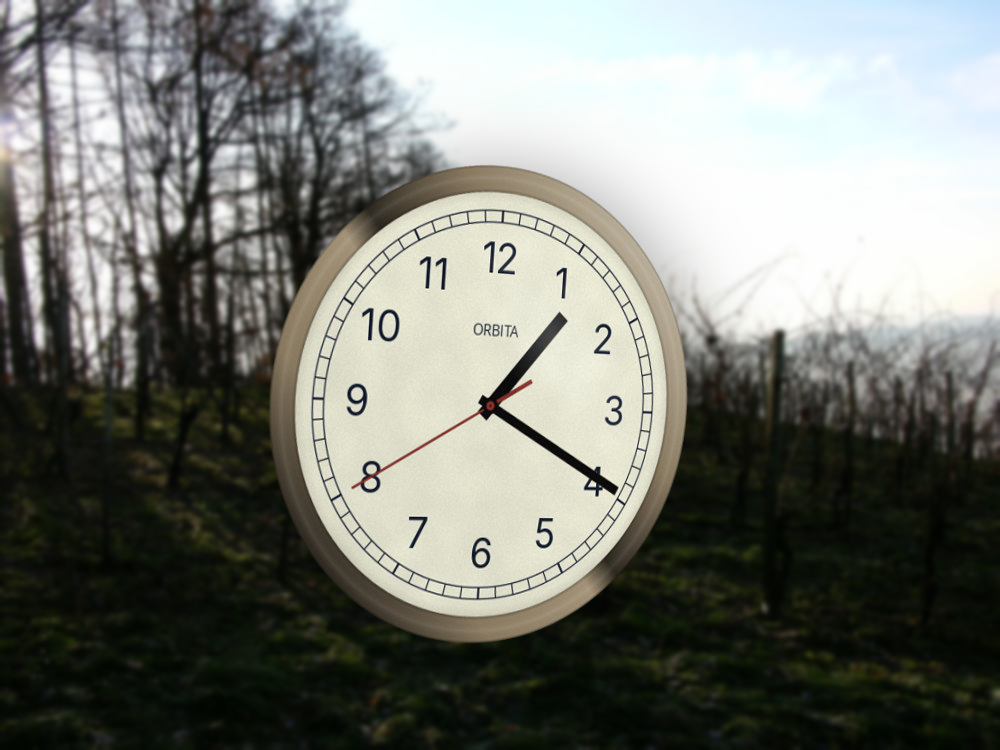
1:19:40
